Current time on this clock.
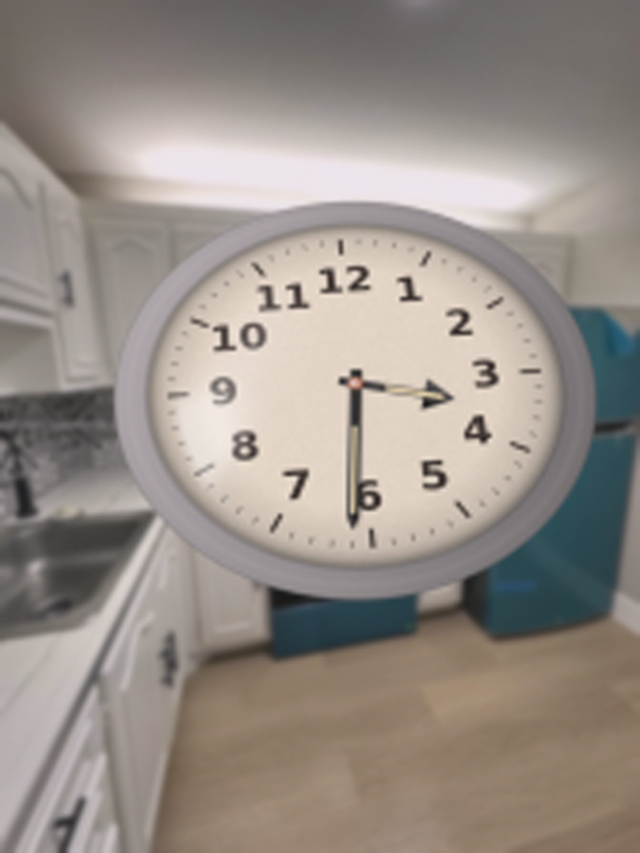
3:31
